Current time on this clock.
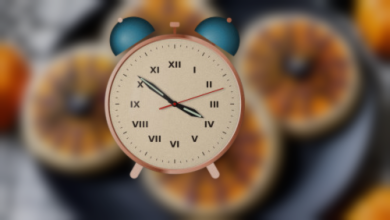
3:51:12
